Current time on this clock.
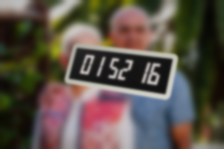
1:52:16
